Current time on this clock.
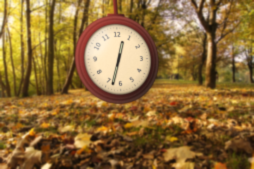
12:33
